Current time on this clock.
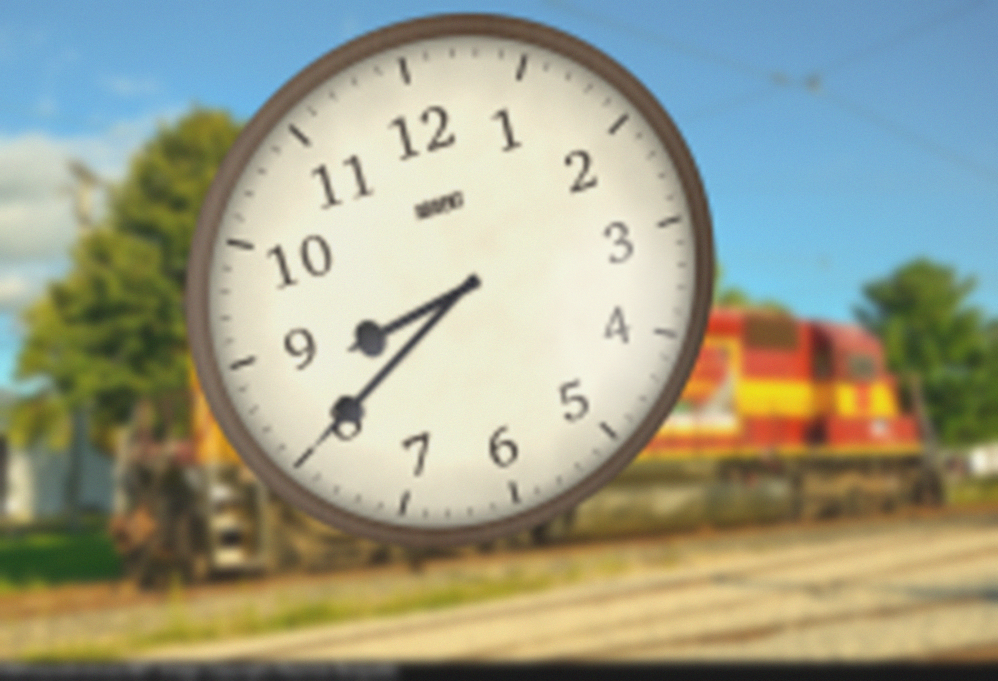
8:40
